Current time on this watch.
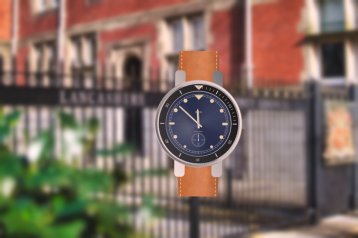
11:52
